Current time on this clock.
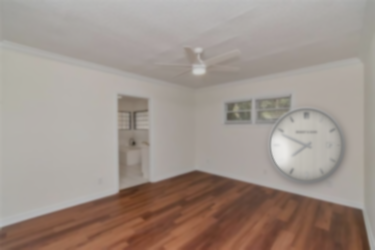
7:49
